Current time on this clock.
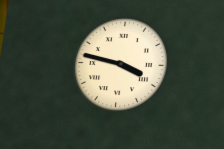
3:47
